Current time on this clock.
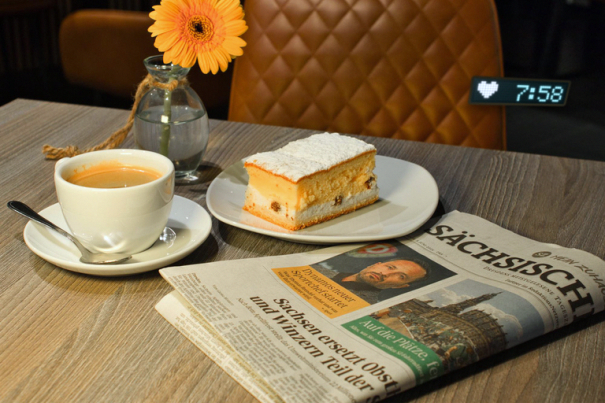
7:58
